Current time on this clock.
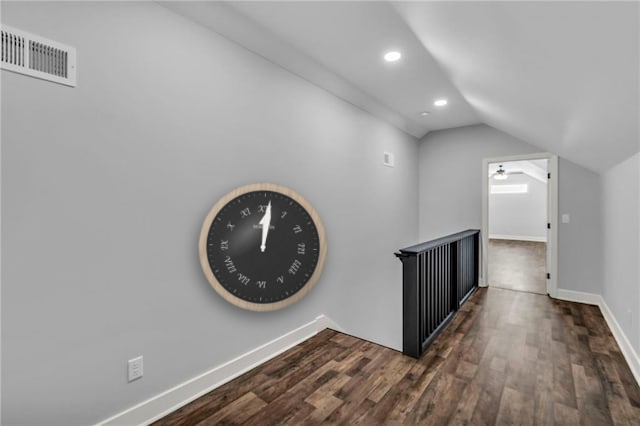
12:01
